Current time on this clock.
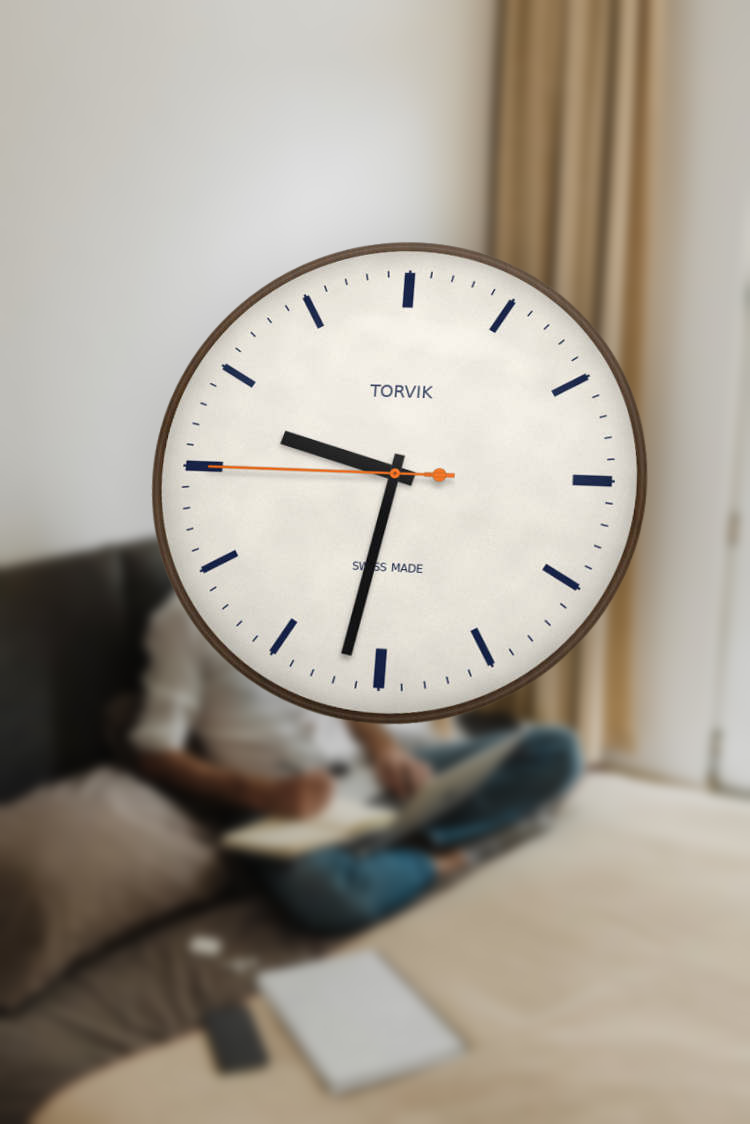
9:31:45
